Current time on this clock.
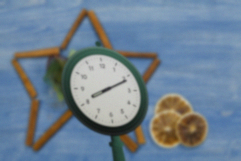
8:11
